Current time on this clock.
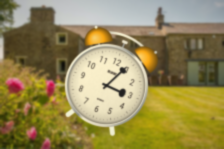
3:04
